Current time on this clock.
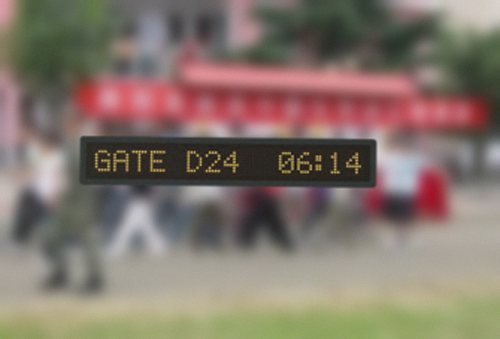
6:14
